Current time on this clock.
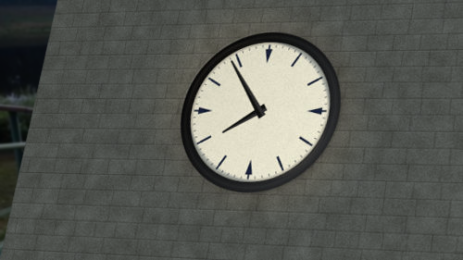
7:54
